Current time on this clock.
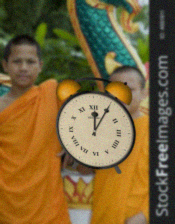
12:05
